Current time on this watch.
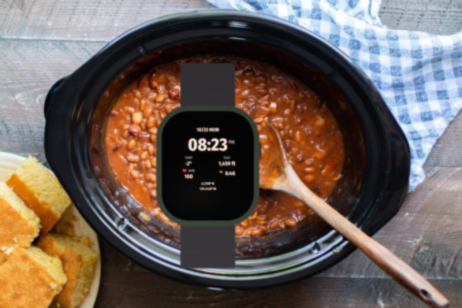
8:23
